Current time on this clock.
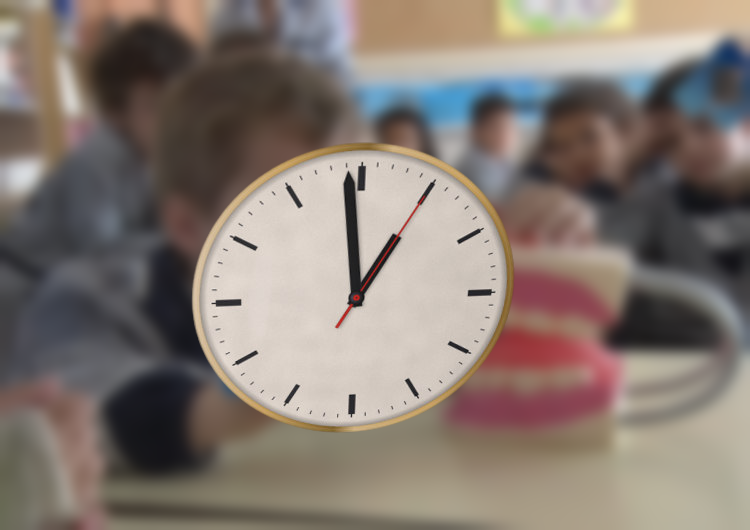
12:59:05
